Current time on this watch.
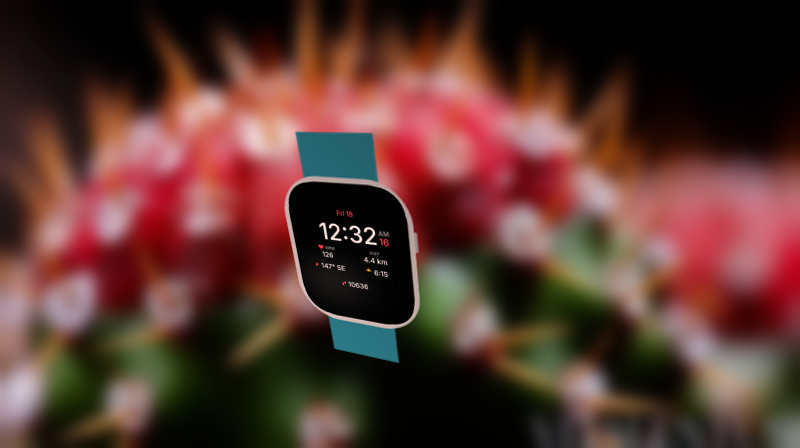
12:32:16
